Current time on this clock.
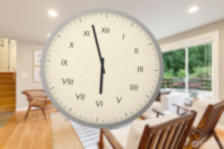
5:57
